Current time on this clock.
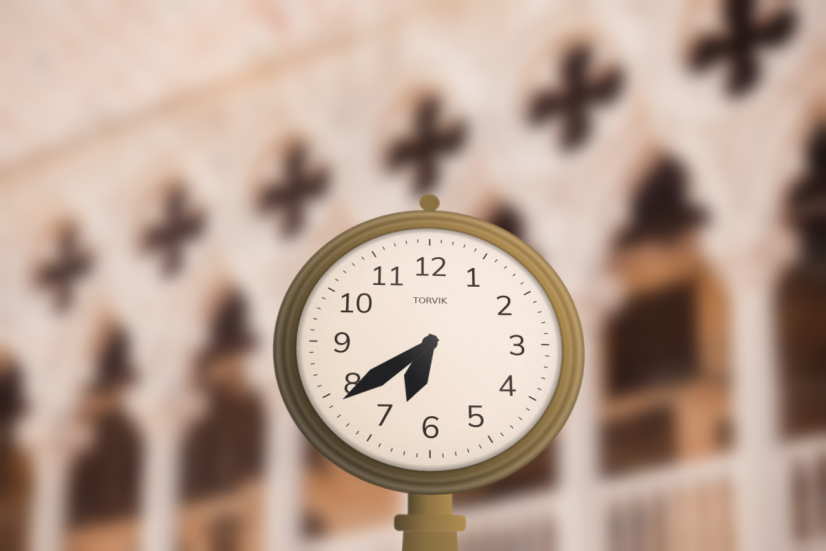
6:39
